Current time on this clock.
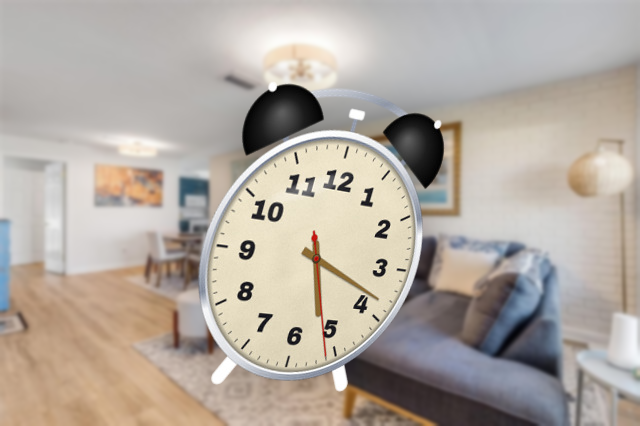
5:18:26
